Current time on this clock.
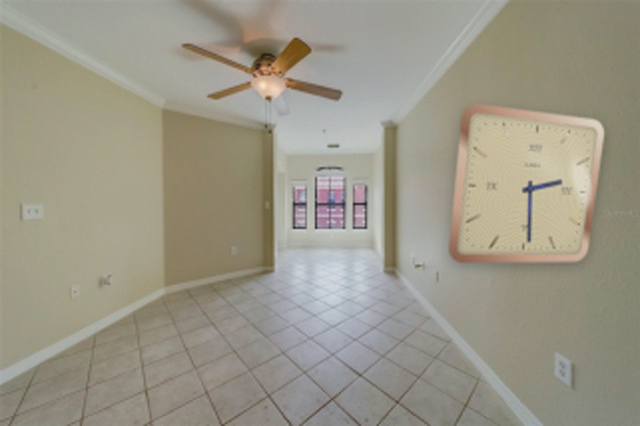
2:29
